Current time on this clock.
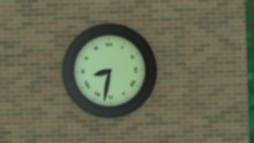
8:32
